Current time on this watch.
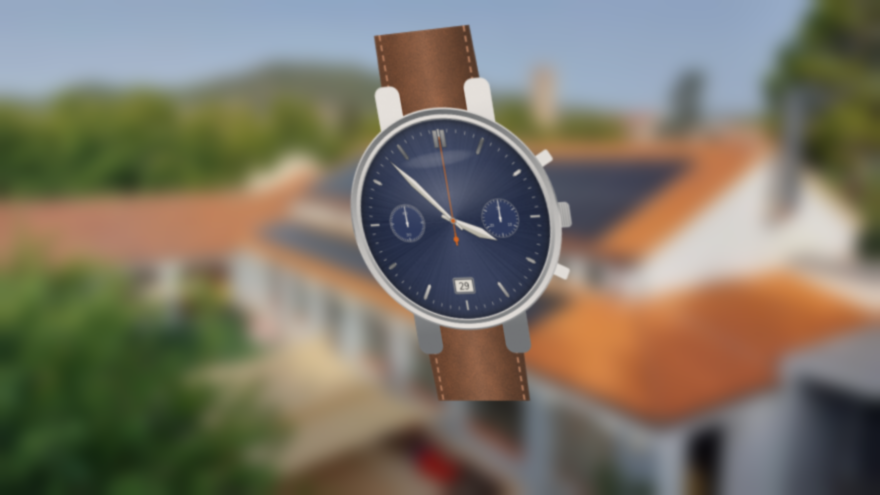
3:53
